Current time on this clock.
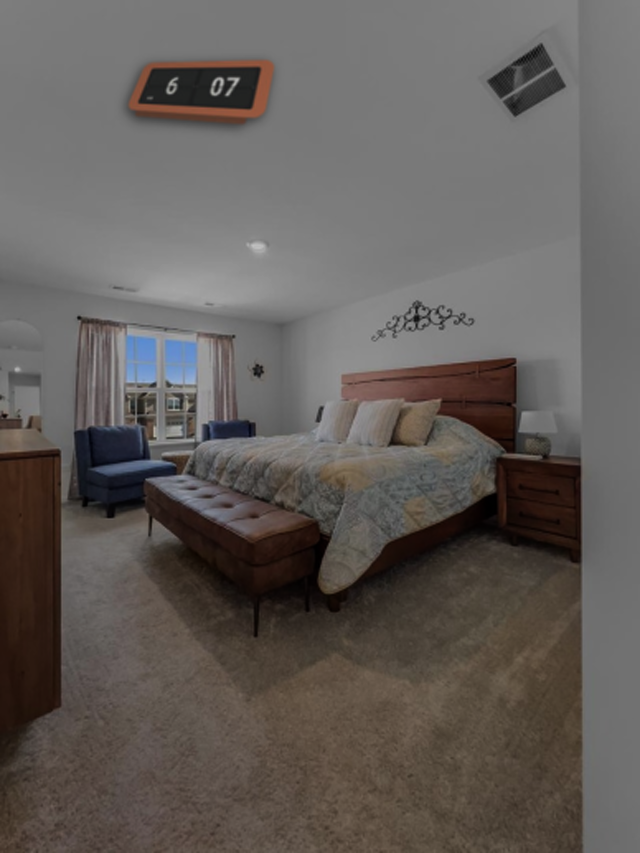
6:07
